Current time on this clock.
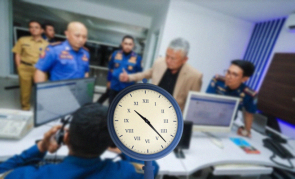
10:23
